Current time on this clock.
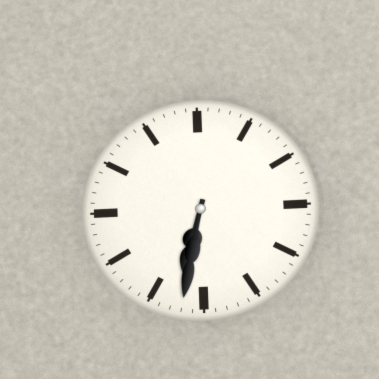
6:32
